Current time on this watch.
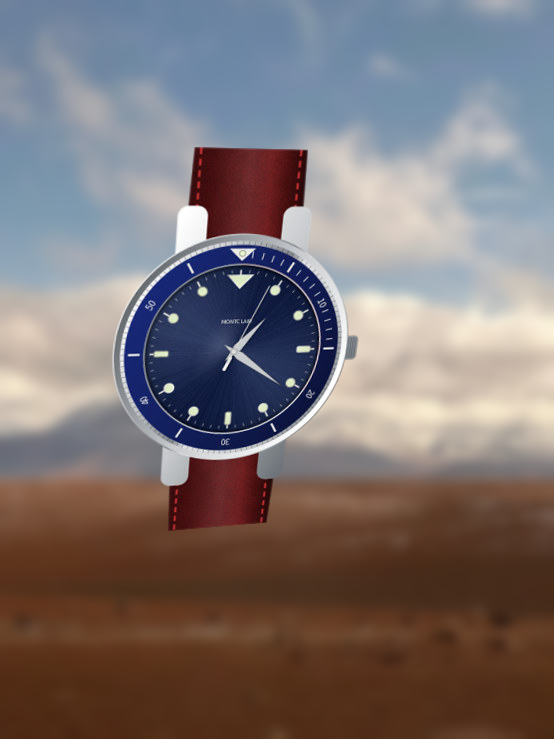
1:21:04
